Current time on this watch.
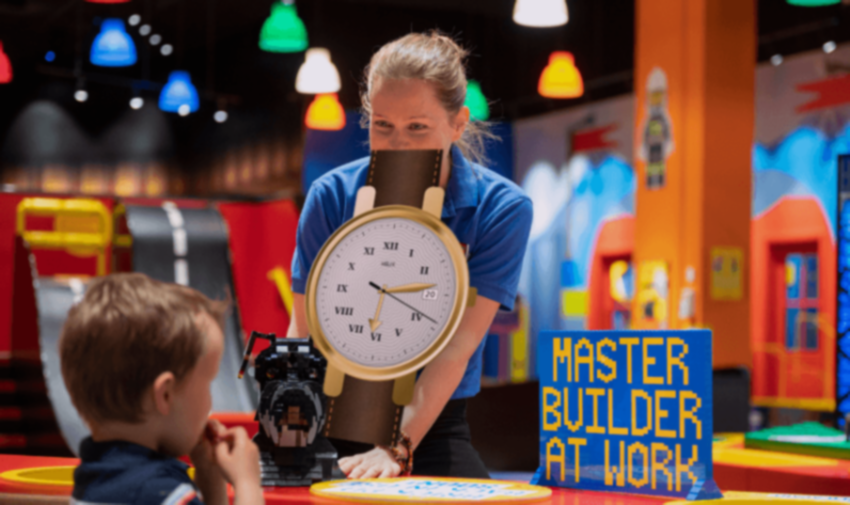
6:13:19
